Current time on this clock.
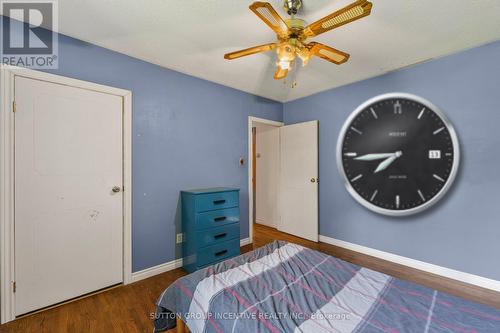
7:44
